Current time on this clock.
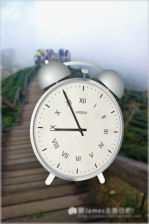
8:55
